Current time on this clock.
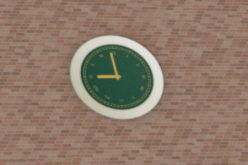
8:59
